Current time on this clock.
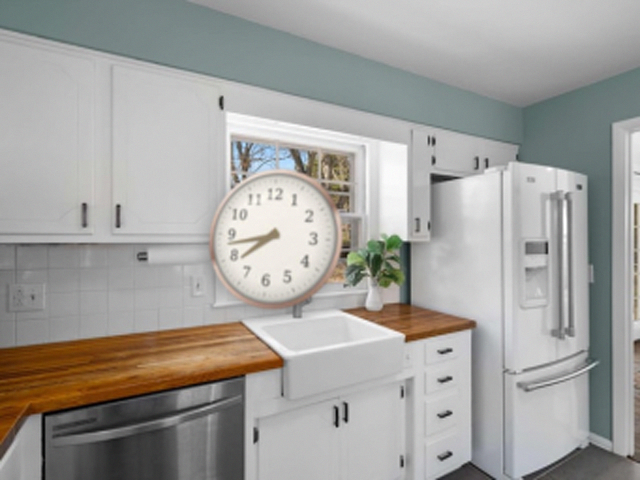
7:43
